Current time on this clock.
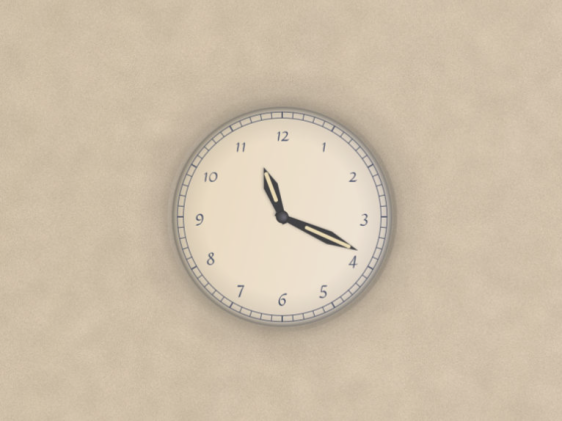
11:19
